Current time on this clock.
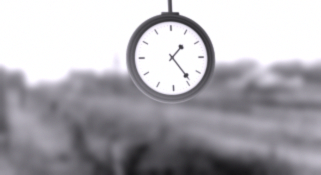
1:24
